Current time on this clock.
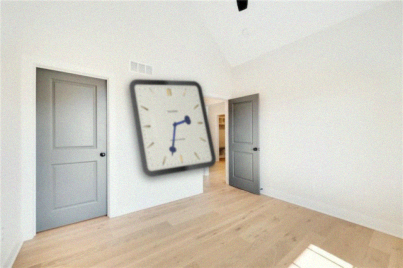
2:33
